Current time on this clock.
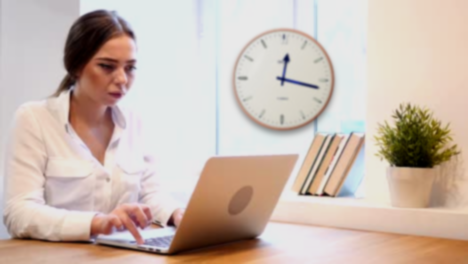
12:17
